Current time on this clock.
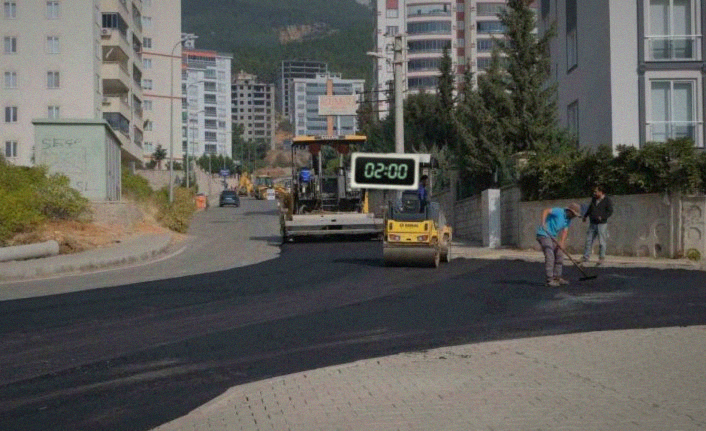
2:00
